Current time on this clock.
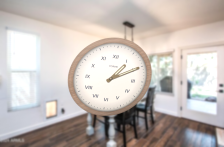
1:10
